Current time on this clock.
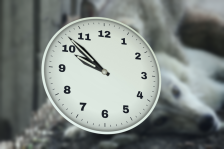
9:52
